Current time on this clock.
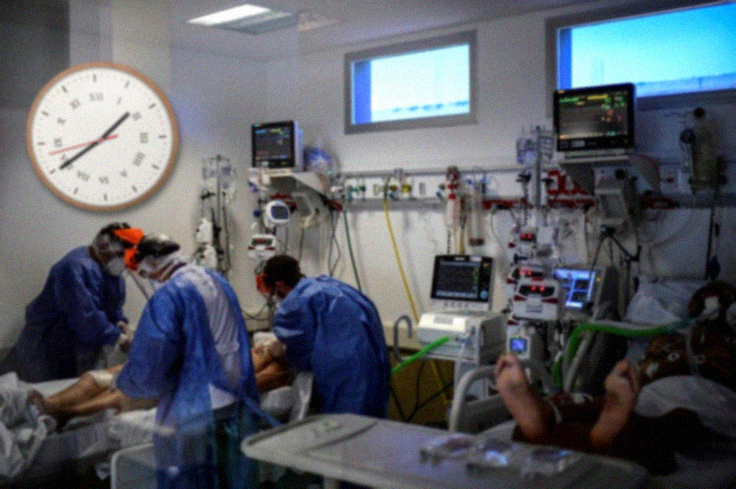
1:39:43
